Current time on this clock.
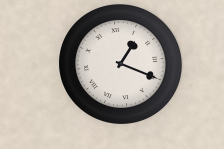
1:20
